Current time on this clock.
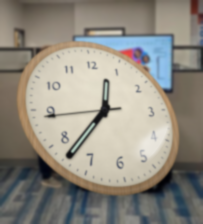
12:37:44
